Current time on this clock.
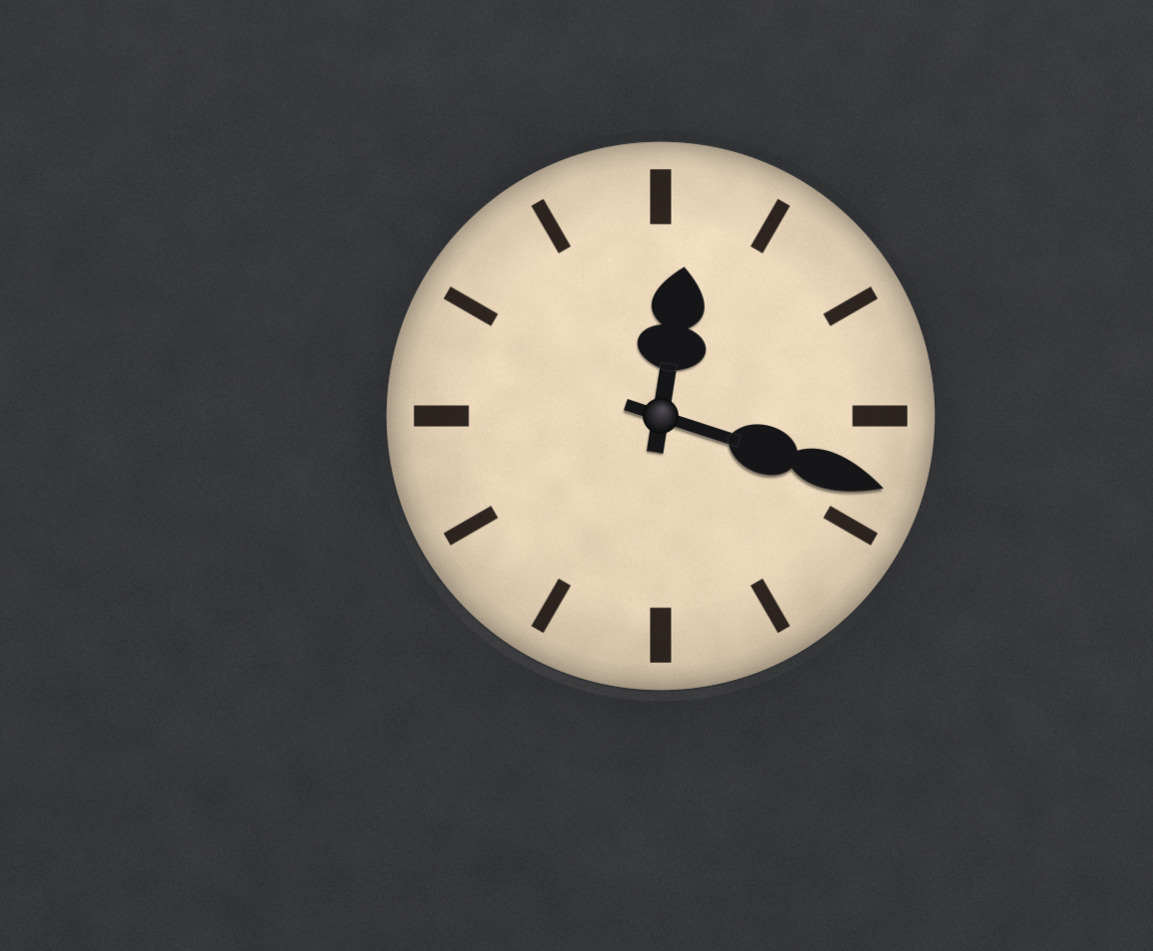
12:18
